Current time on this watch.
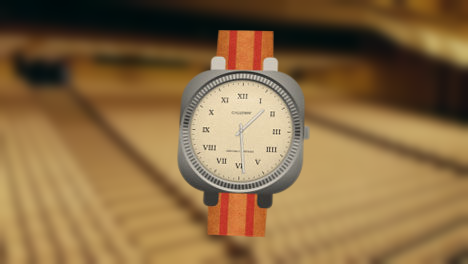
1:29
